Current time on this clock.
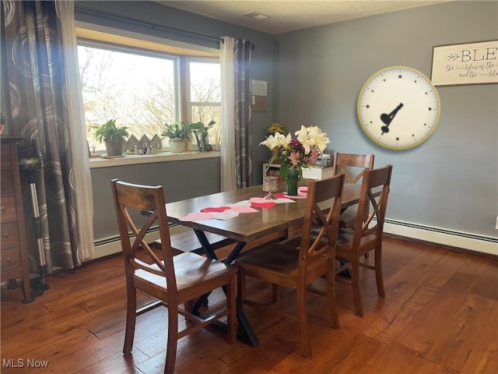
7:35
